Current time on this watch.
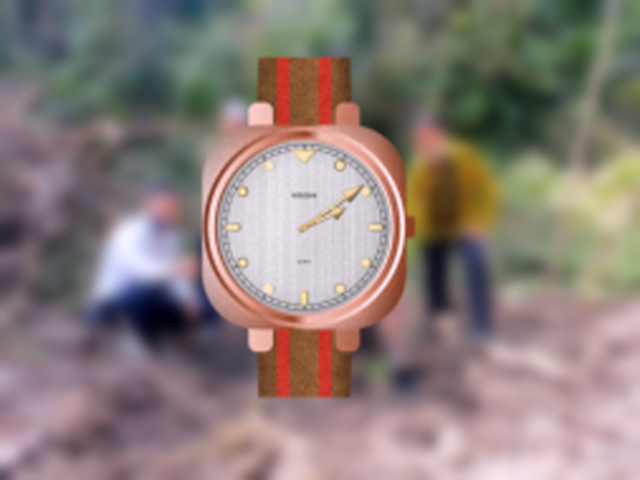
2:09
